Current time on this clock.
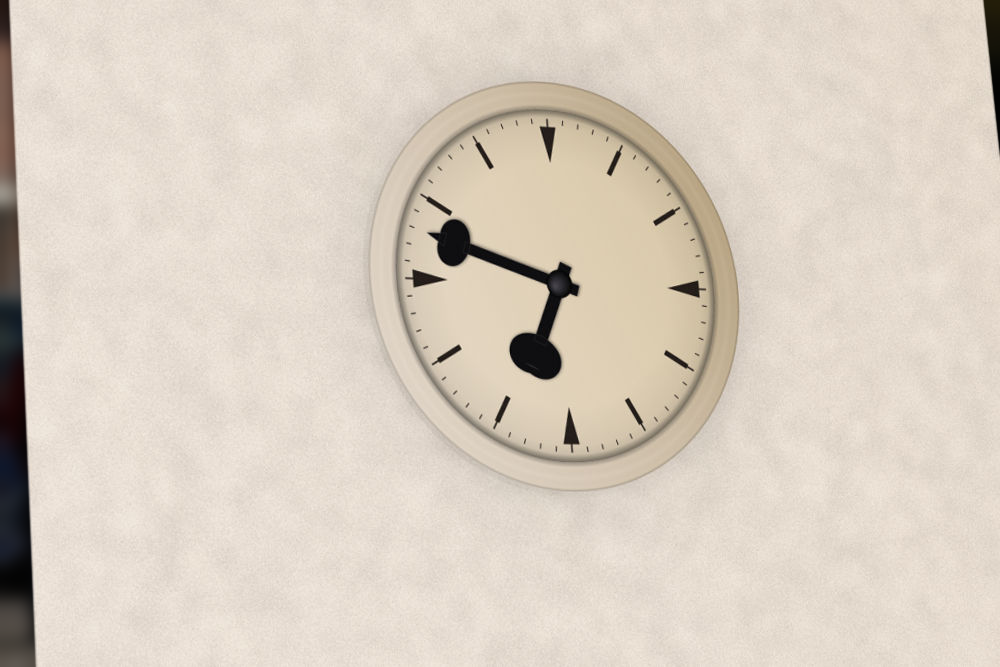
6:48
